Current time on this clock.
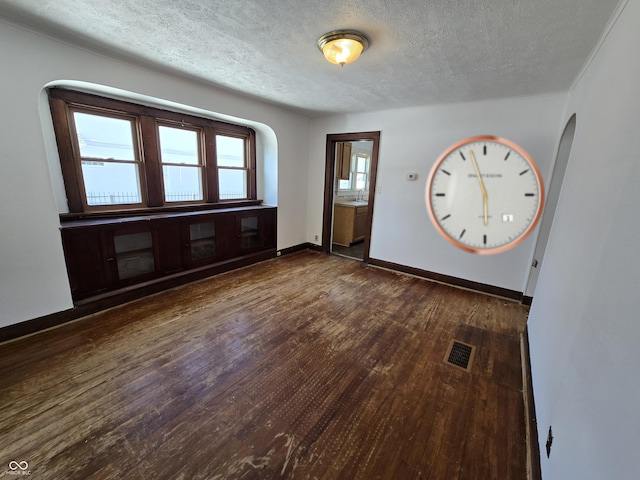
5:57
